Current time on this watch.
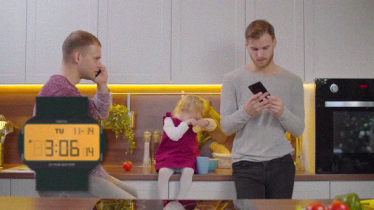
3:06
